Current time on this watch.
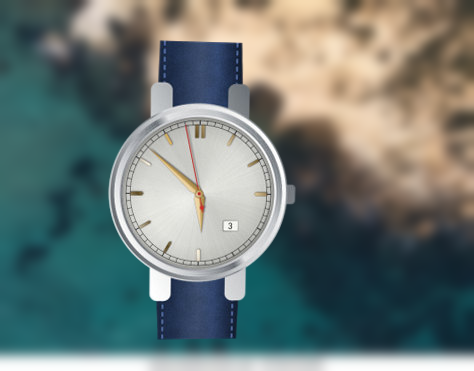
5:51:58
